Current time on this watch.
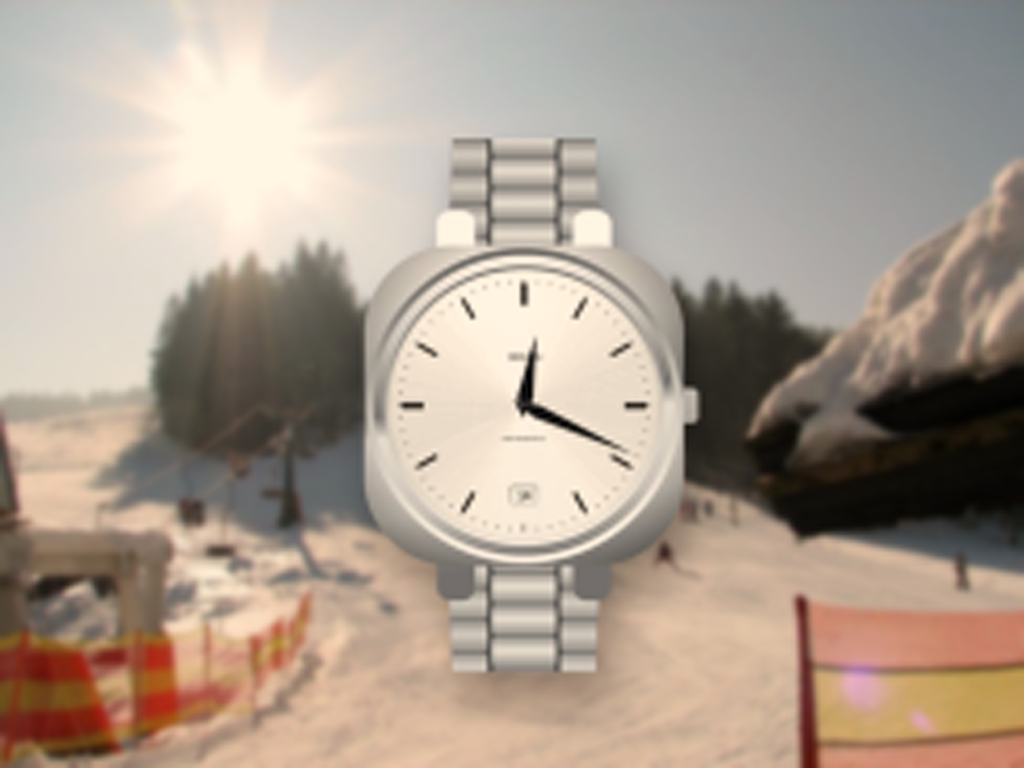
12:19
